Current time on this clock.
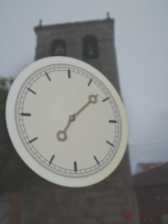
7:08
